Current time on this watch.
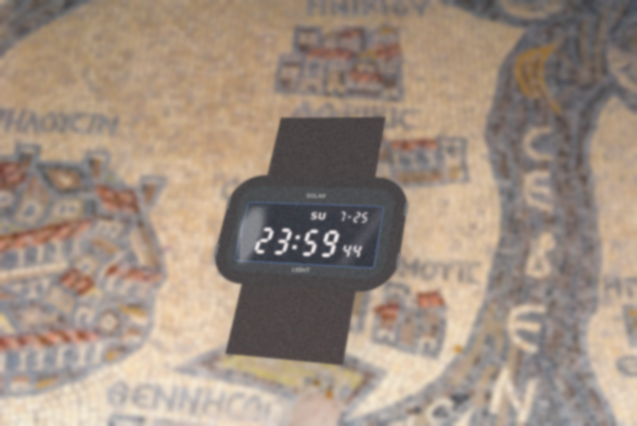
23:59:44
